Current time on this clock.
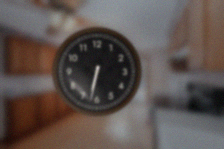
6:32
